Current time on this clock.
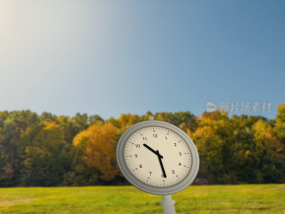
10:29
